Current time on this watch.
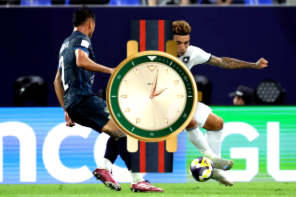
2:02
